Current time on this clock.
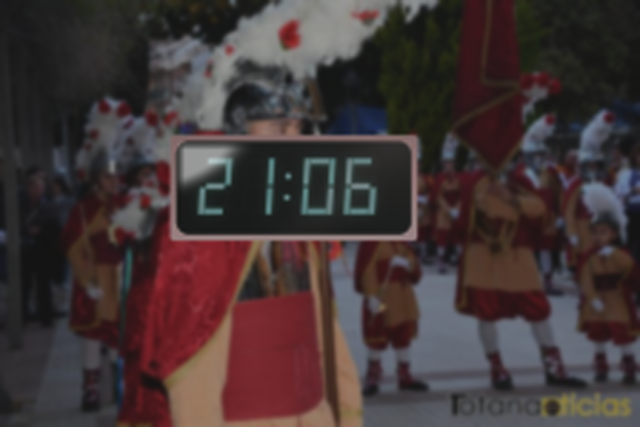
21:06
